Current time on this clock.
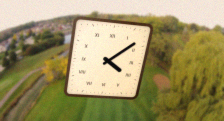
4:08
